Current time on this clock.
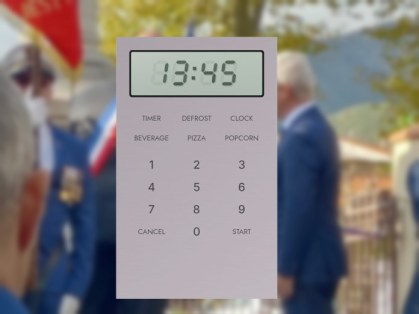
13:45
